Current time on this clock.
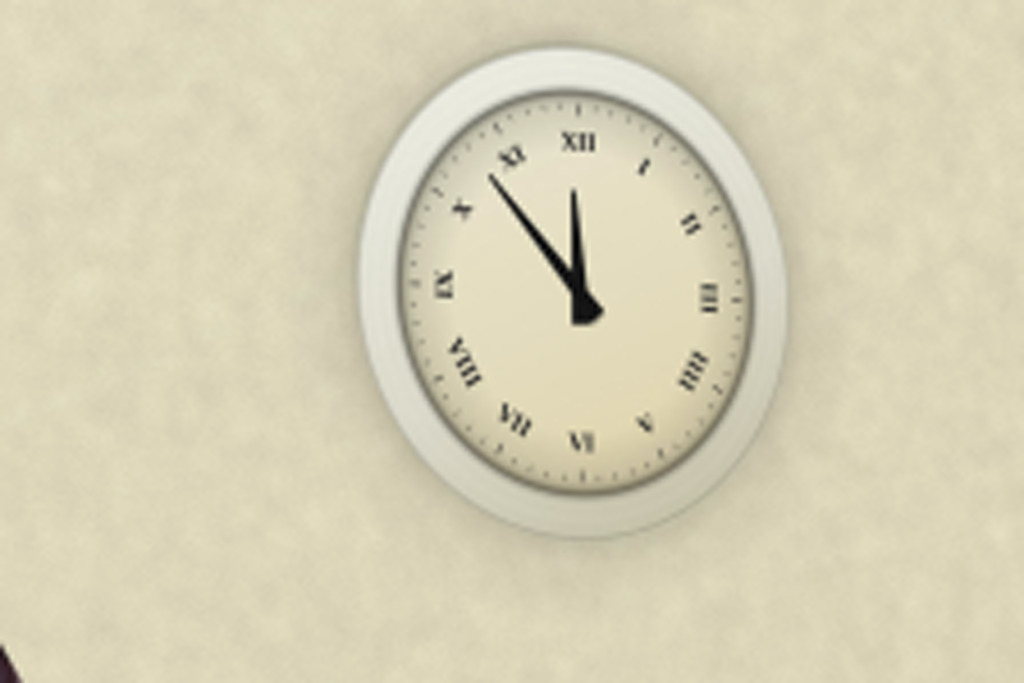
11:53
